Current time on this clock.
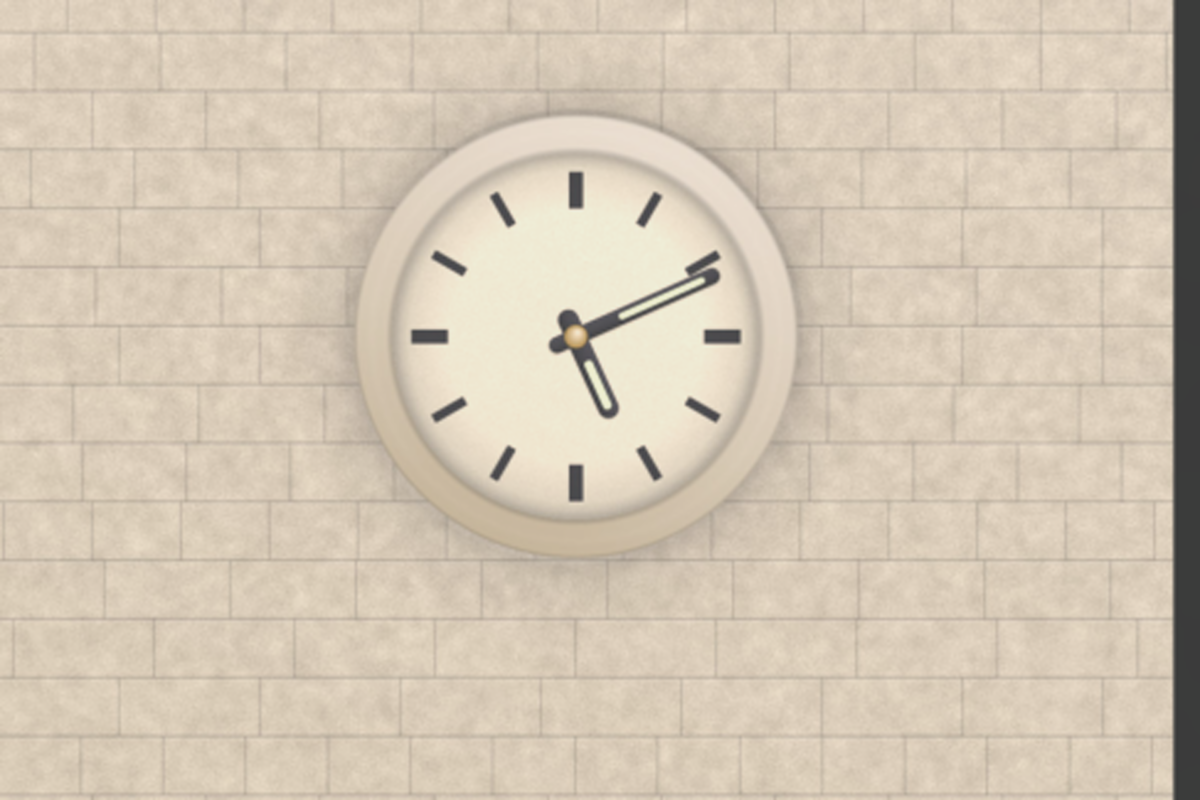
5:11
